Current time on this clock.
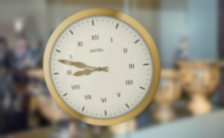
8:48
